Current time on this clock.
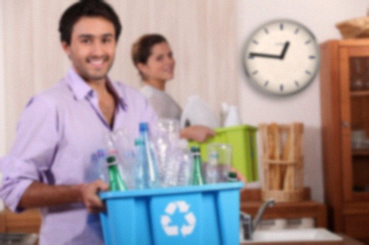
12:46
